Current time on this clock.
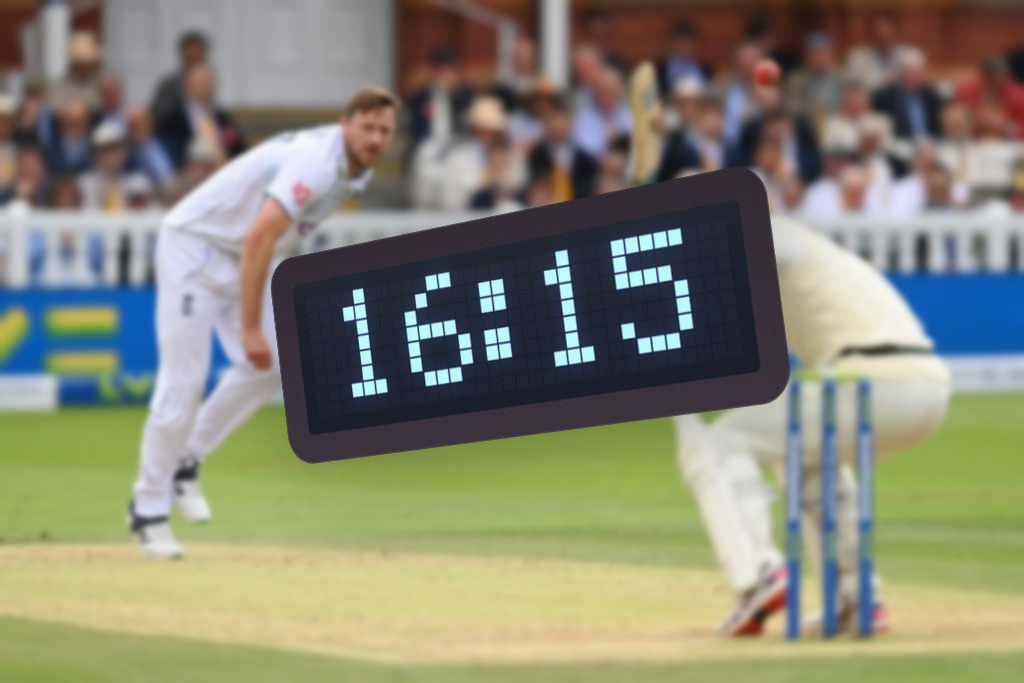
16:15
